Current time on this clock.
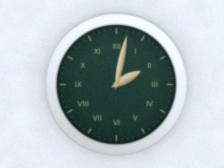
2:02
